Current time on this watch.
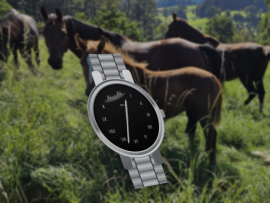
12:33
